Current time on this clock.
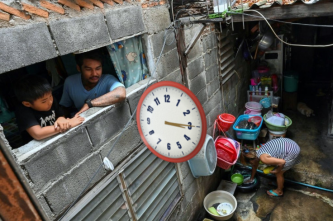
3:15
